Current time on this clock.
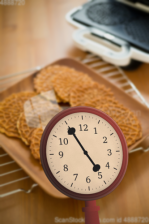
4:55
